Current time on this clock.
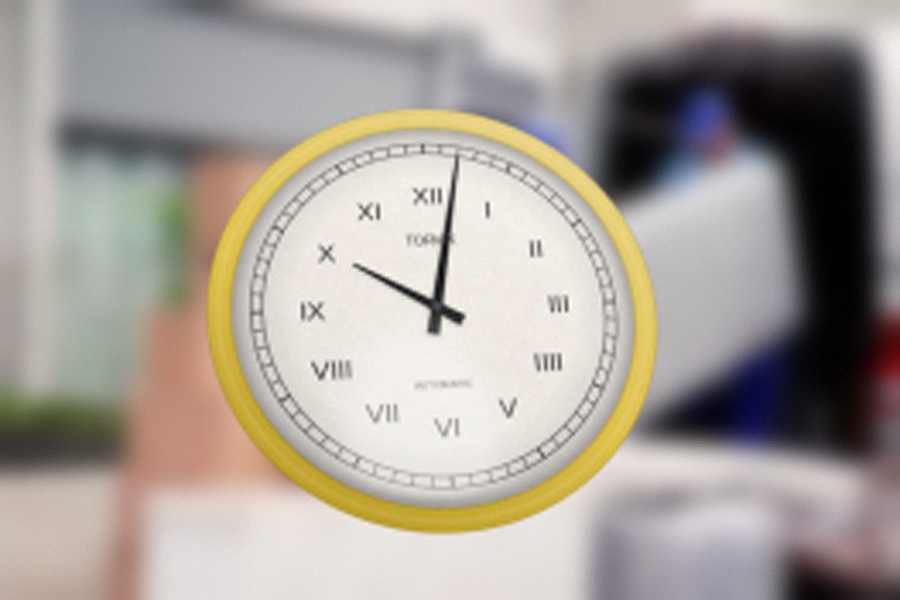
10:02
